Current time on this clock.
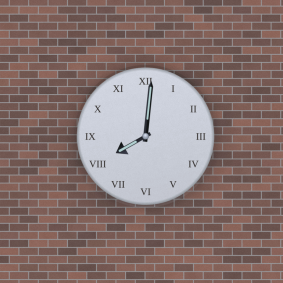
8:01
